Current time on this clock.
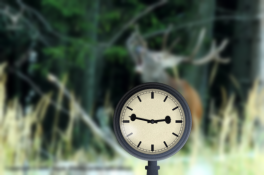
2:47
